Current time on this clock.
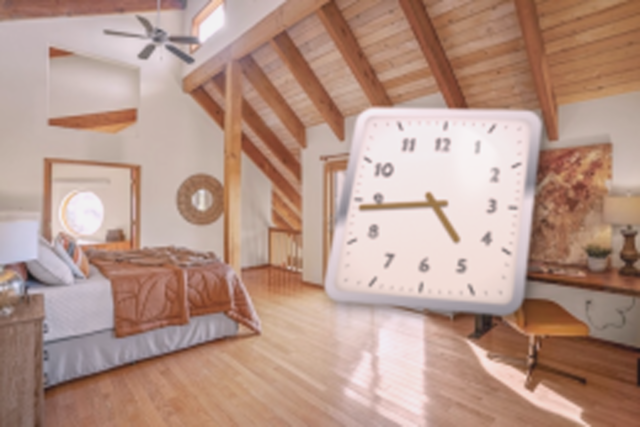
4:44
